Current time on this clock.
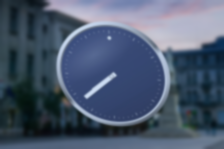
7:38
